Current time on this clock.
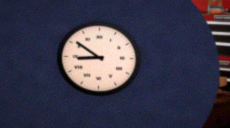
8:51
